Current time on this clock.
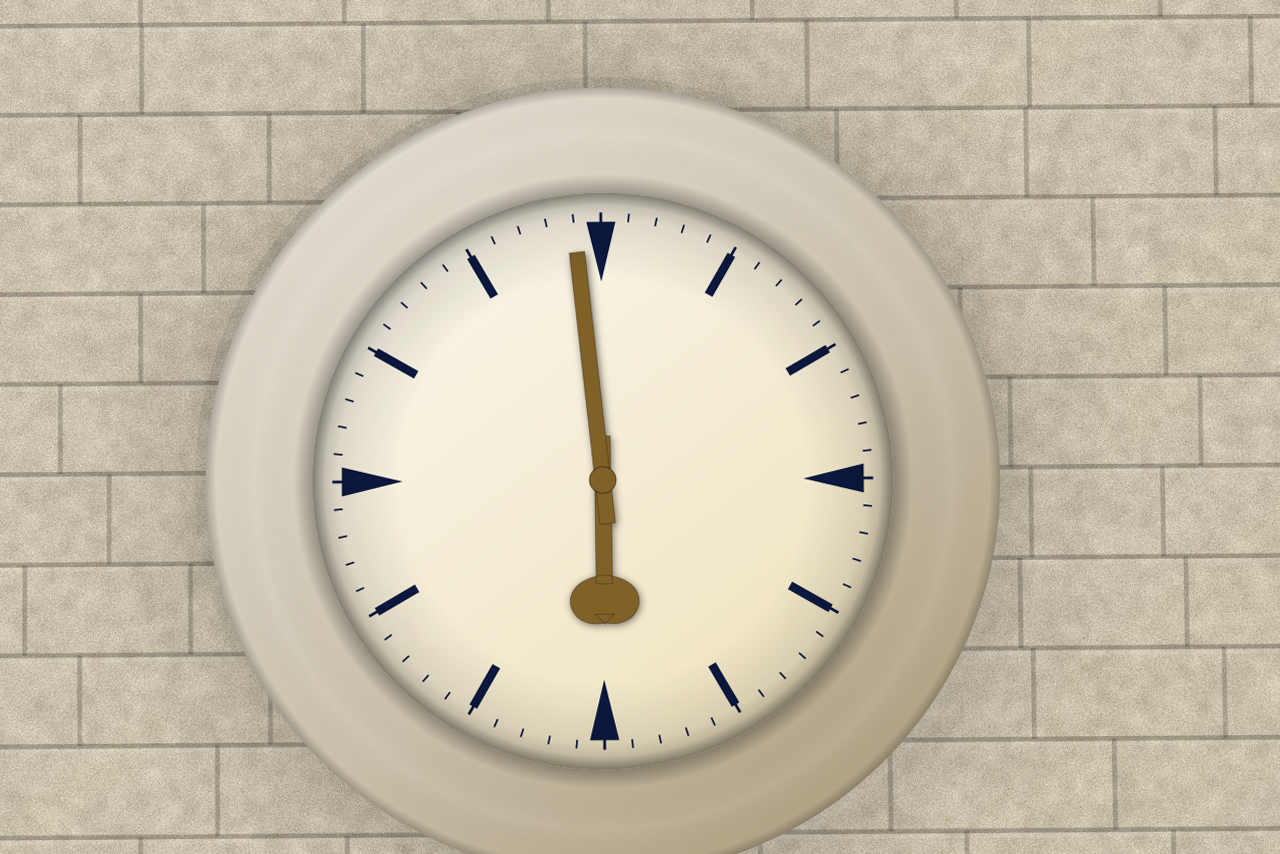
5:59
